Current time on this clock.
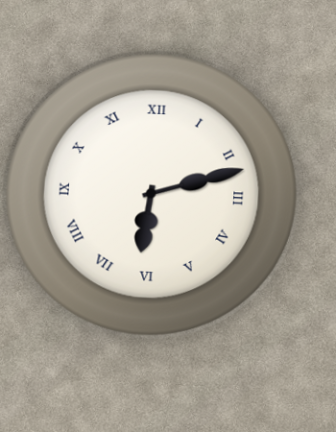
6:12
